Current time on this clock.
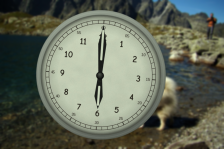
6:00
